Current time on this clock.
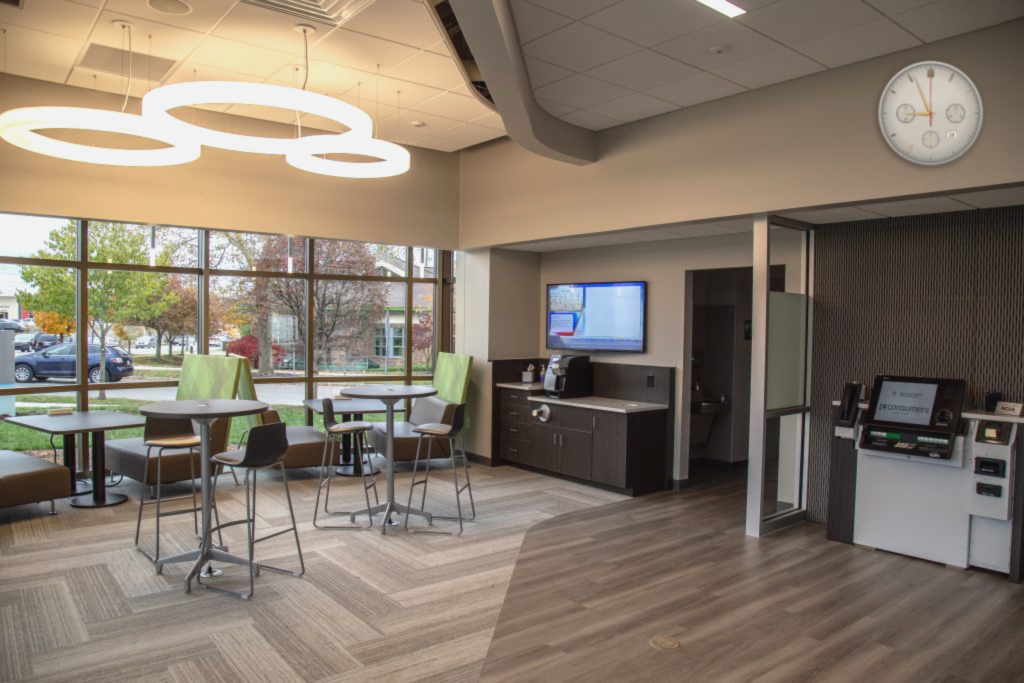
8:56
